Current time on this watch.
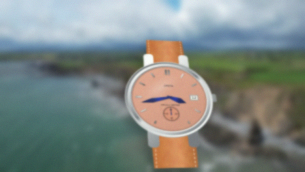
3:43
